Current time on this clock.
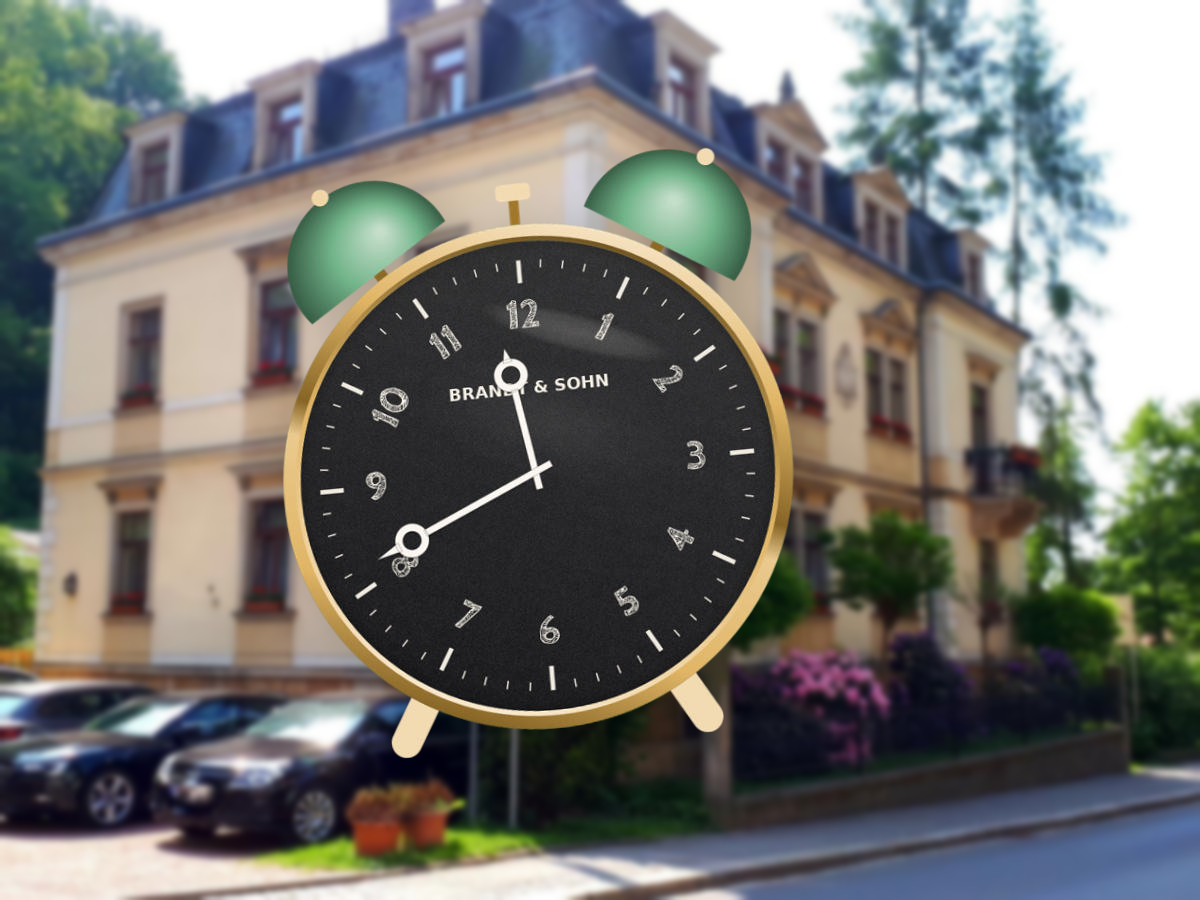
11:41
